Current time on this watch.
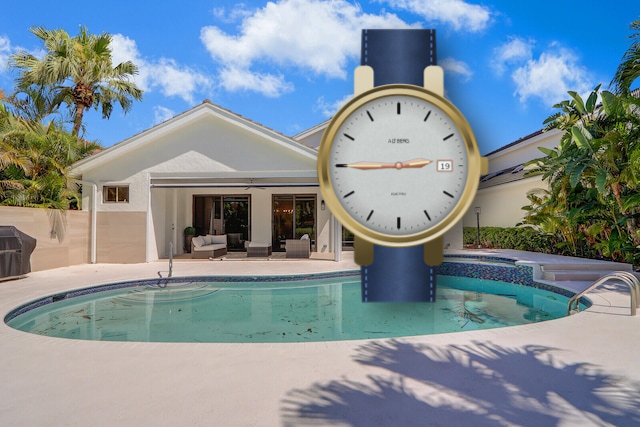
2:45
